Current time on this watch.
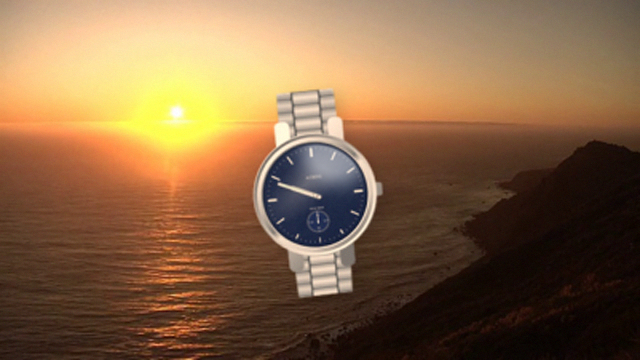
9:49
